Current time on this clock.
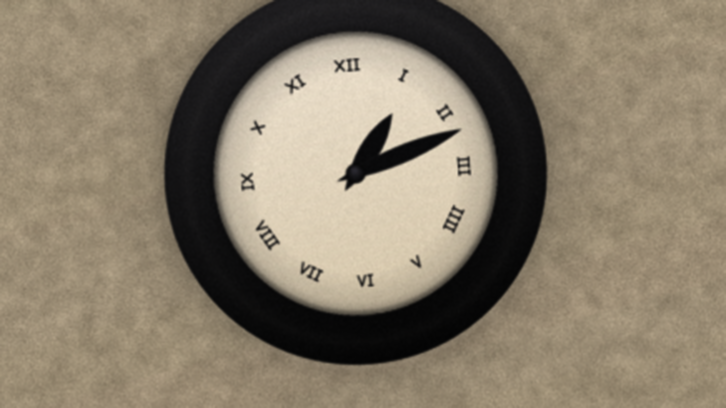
1:12
